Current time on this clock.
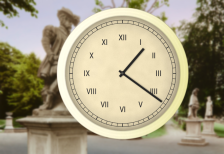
1:21
